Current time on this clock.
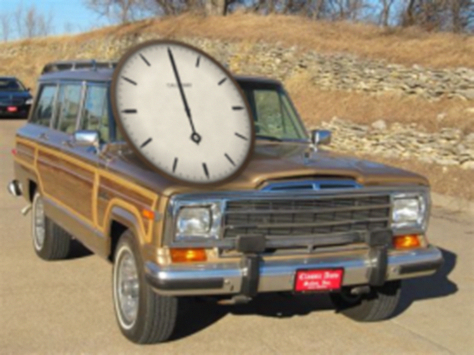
6:00
